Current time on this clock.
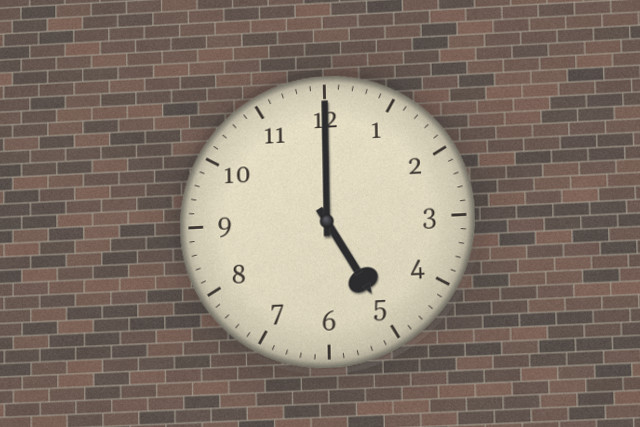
5:00
